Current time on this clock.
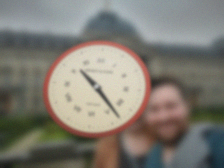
10:23
